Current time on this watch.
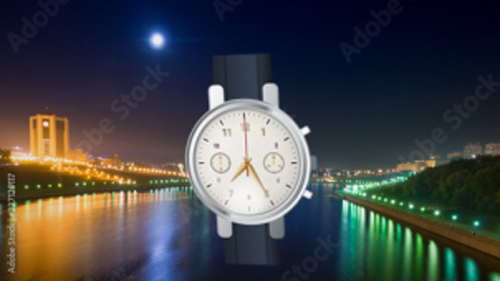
7:25
